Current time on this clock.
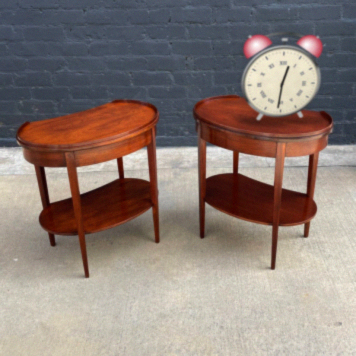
12:31
